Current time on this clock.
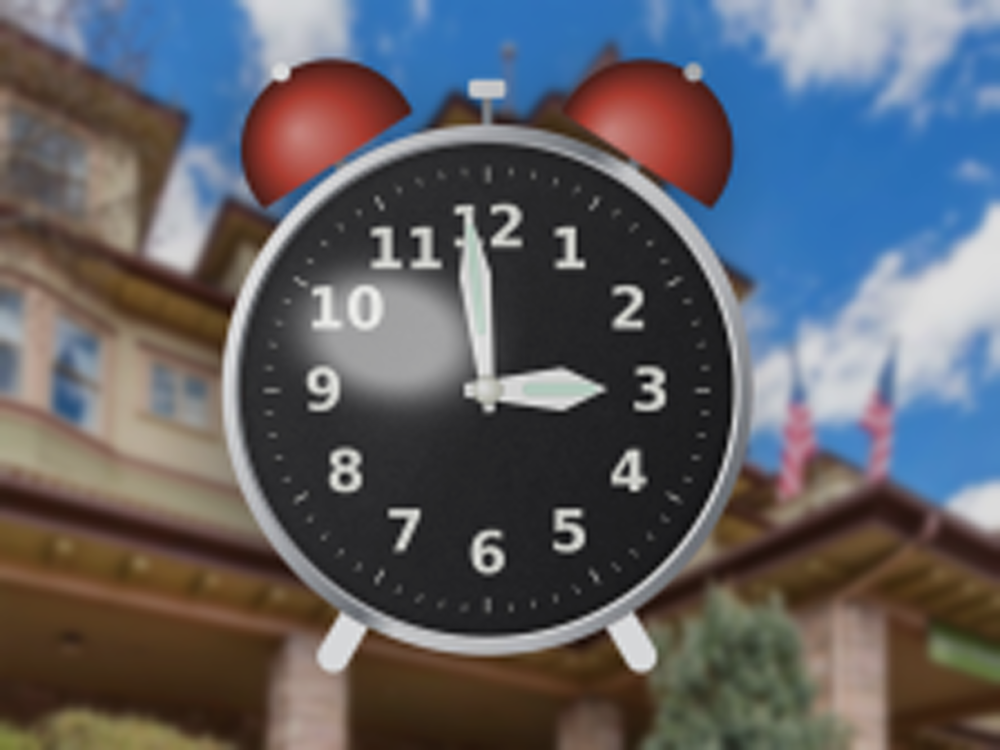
2:59
